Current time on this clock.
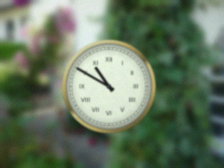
10:50
